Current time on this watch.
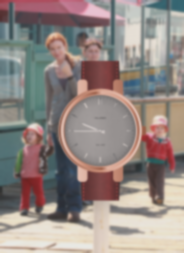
9:45
